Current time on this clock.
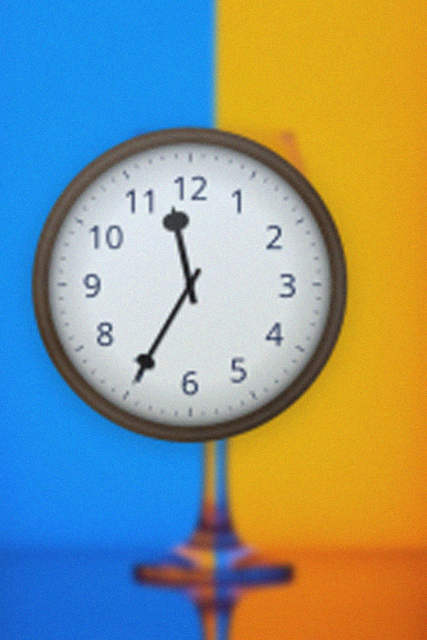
11:35
